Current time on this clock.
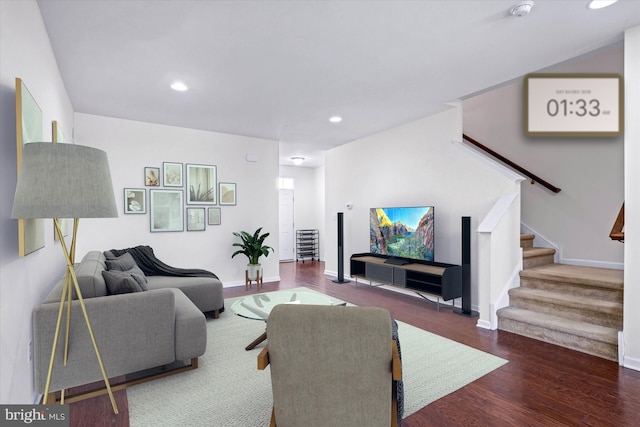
1:33
